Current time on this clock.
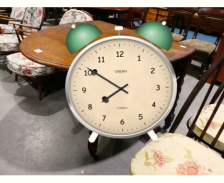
7:51
